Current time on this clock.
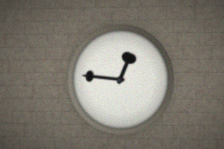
12:46
